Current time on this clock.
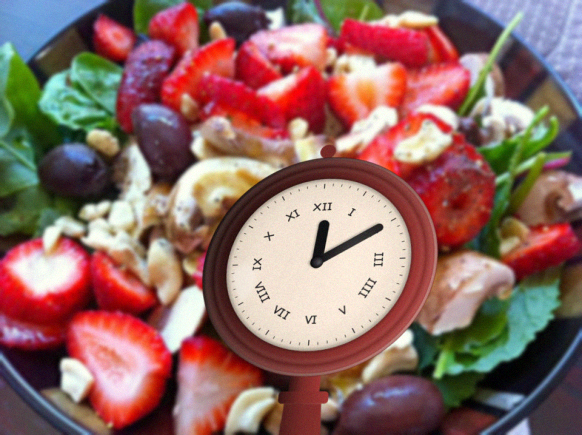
12:10
